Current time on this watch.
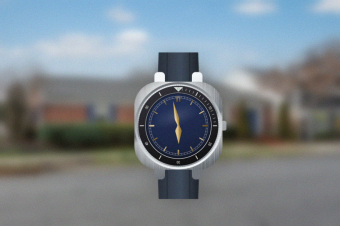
5:58
